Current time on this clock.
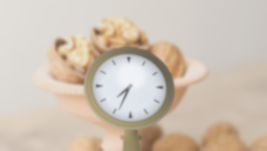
7:34
